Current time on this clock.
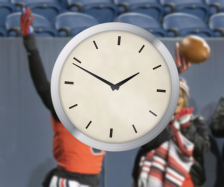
1:49
